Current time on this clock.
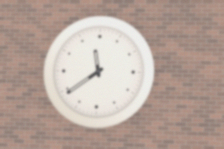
11:39
